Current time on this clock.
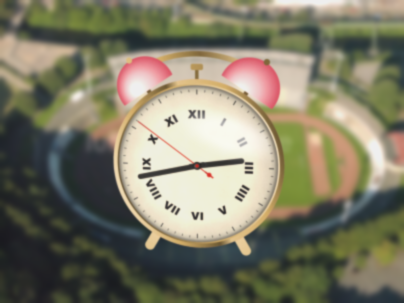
2:42:51
